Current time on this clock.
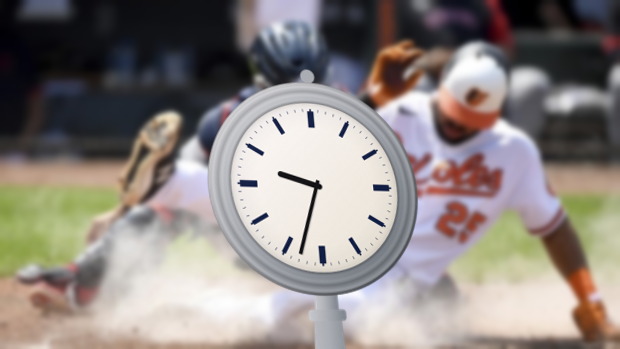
9:33
